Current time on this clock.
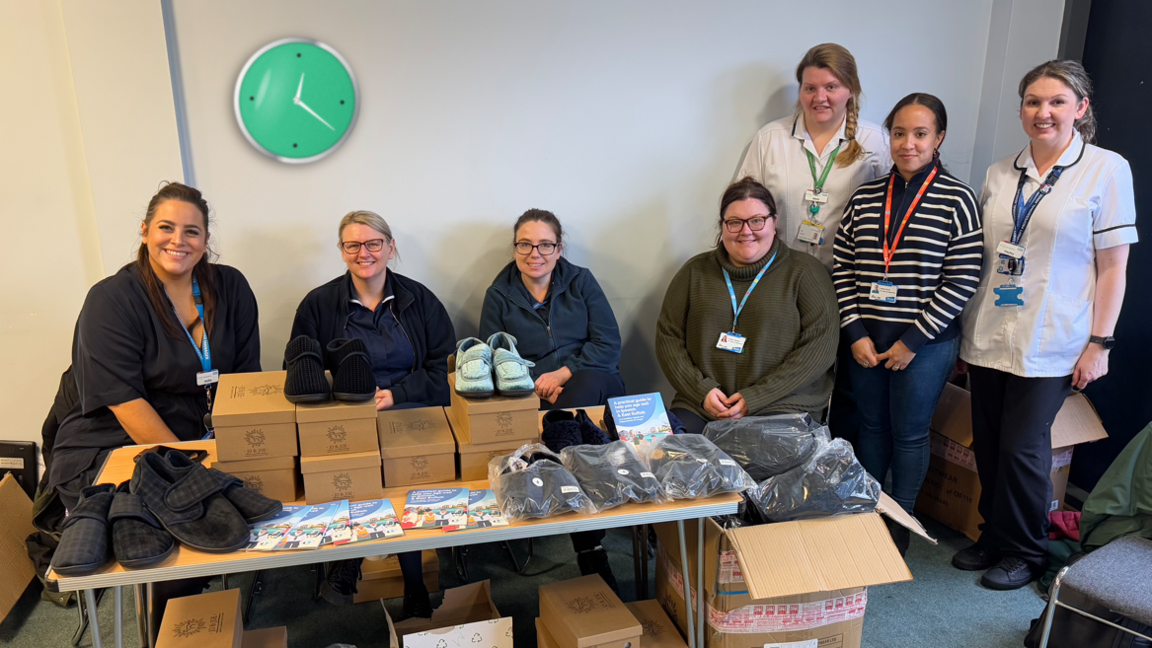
12:21
